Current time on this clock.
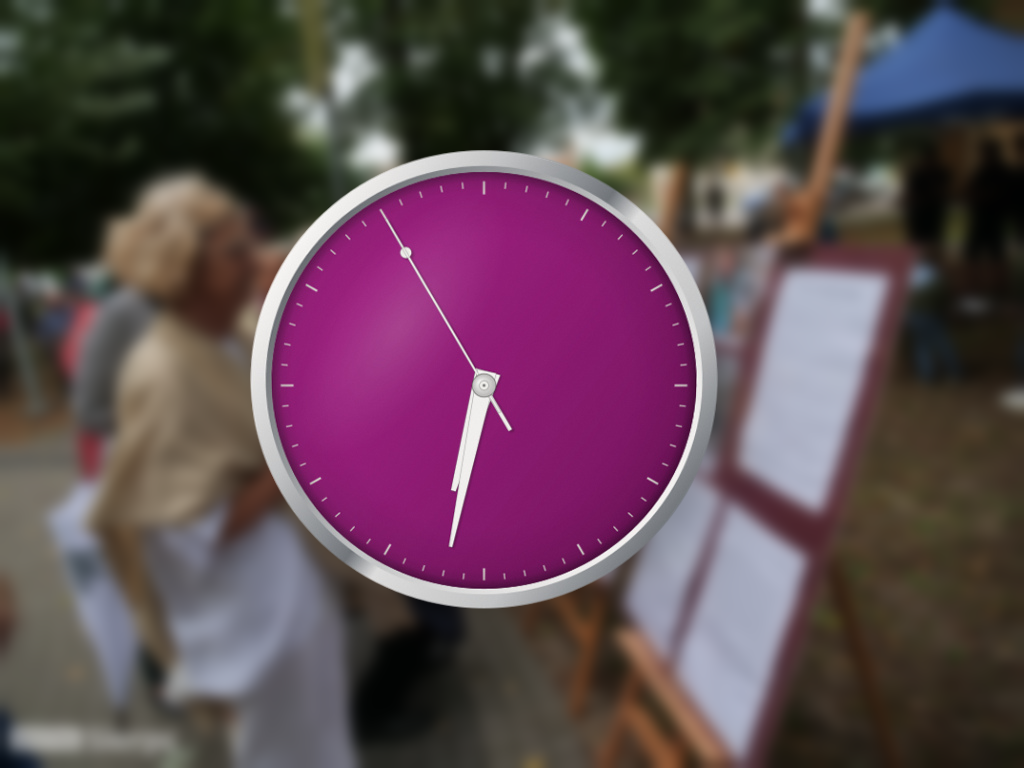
6:31:55
